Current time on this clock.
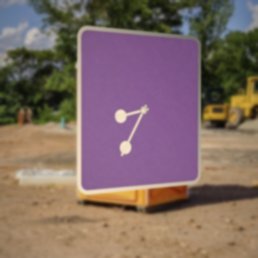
8:35
